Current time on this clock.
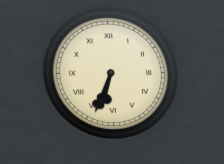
6:34
